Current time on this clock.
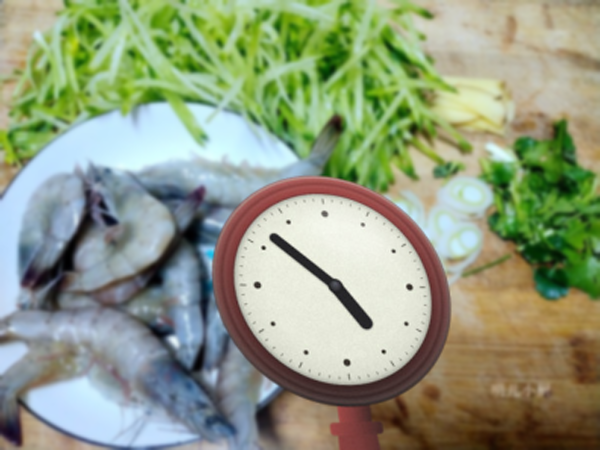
4:52
